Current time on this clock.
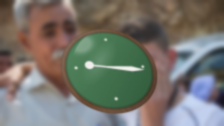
9:16
